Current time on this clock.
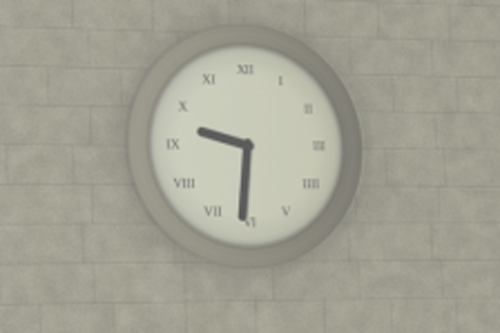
9:31
